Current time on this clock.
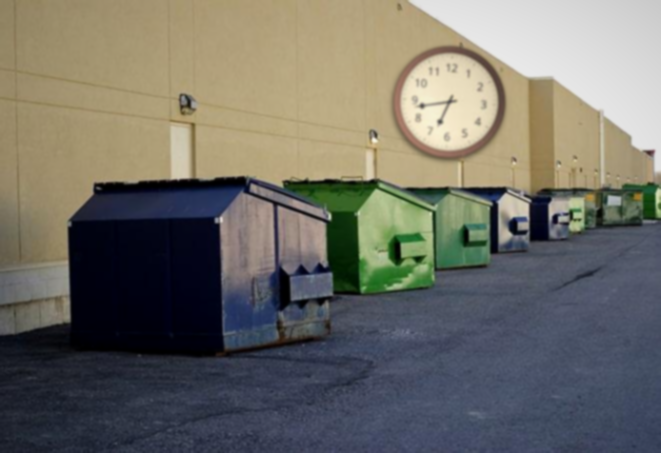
6:43
